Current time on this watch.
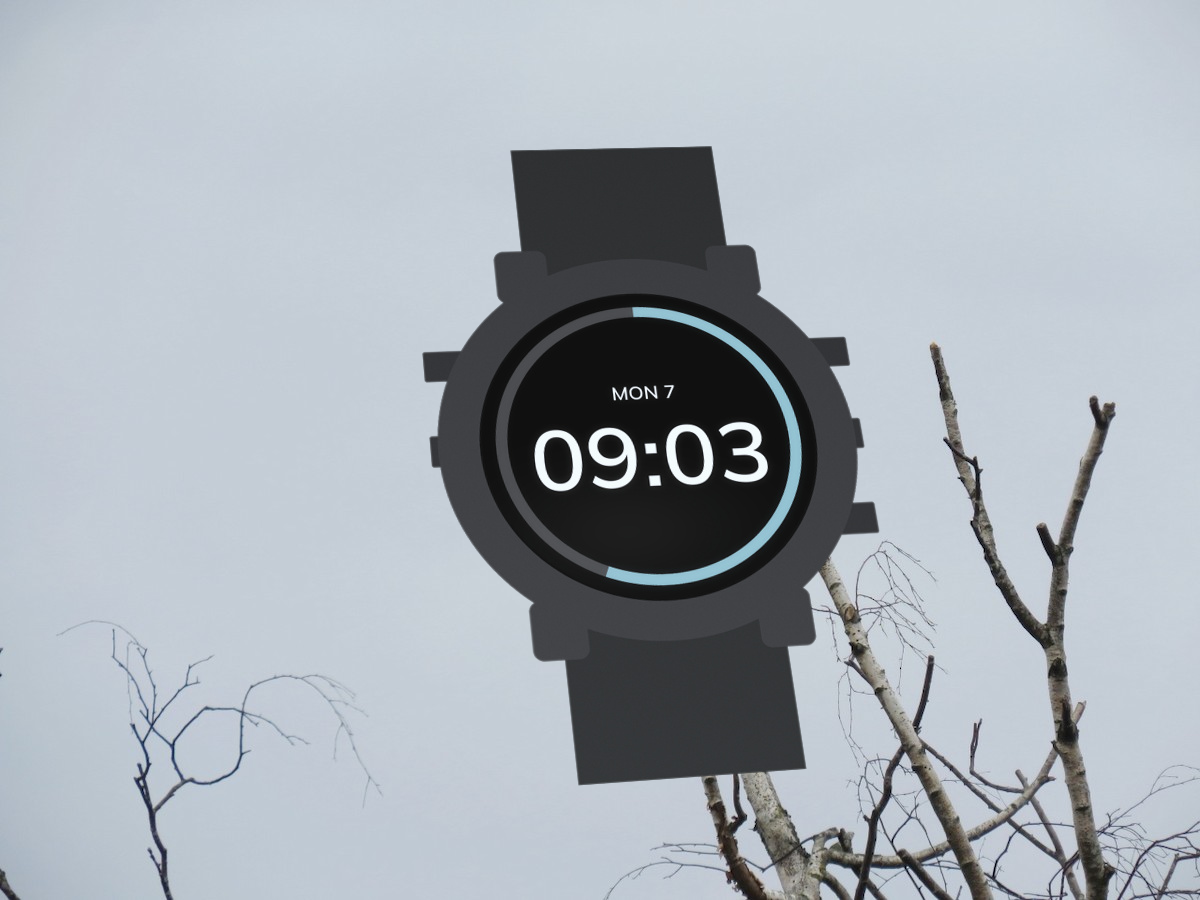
9:03
